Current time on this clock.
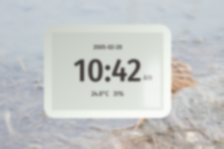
10:42
